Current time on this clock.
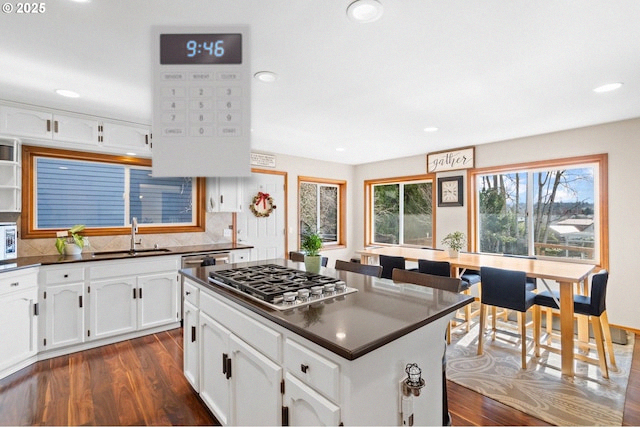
9:46
